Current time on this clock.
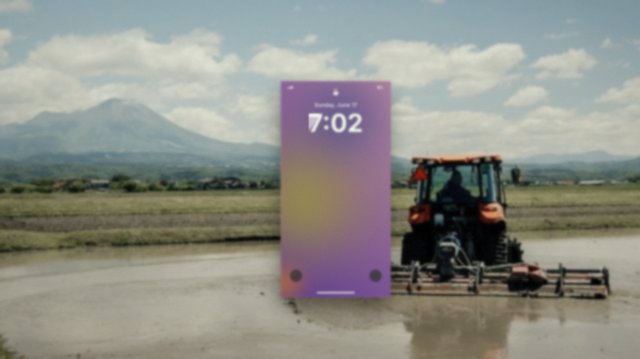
7:02
